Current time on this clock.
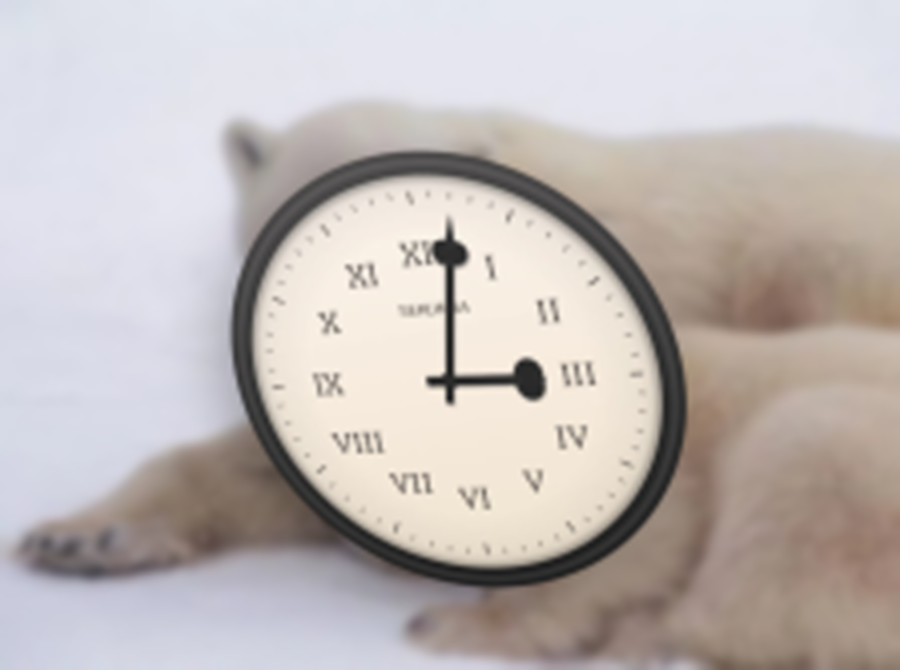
3:02
